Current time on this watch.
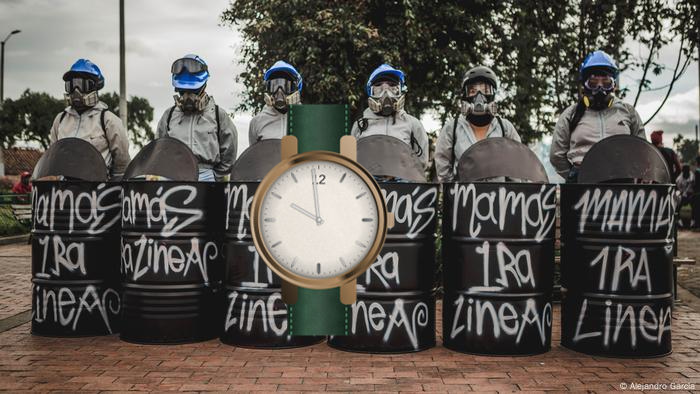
9:59
